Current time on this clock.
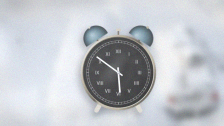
5:51
